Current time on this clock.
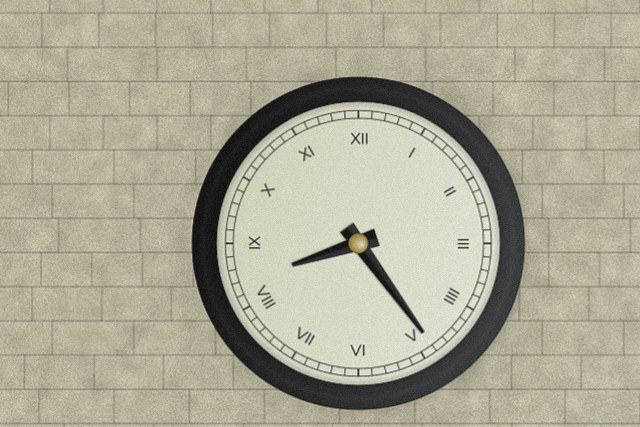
8:24
